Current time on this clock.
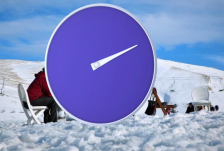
2:11
